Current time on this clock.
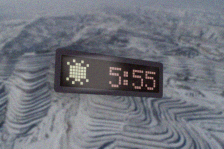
5:55
